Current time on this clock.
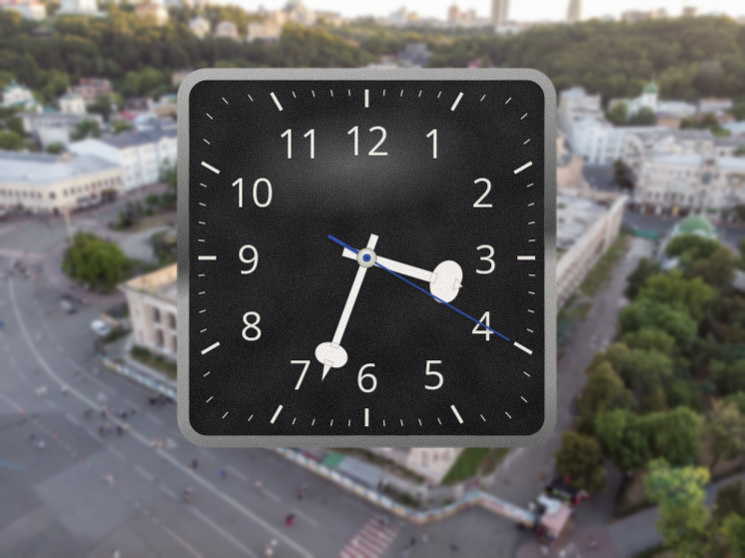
3:33:20
